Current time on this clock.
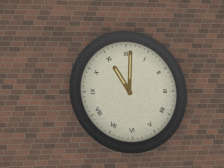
11:01
